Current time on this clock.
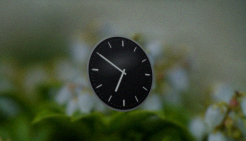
6:50
